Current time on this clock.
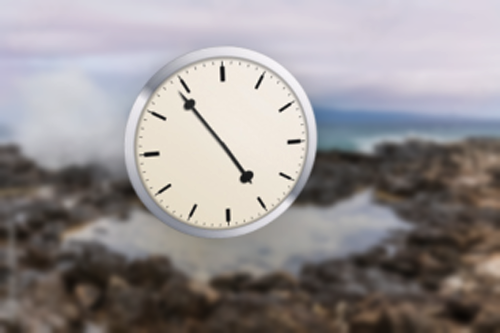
4:54
